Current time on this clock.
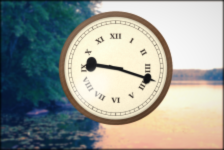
9:18
